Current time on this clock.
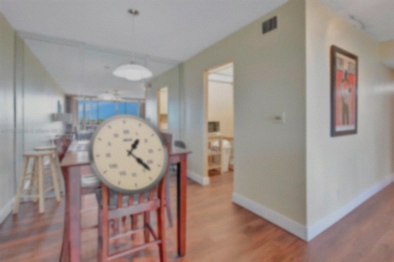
1:23
